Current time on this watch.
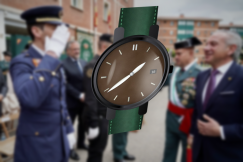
1:39
